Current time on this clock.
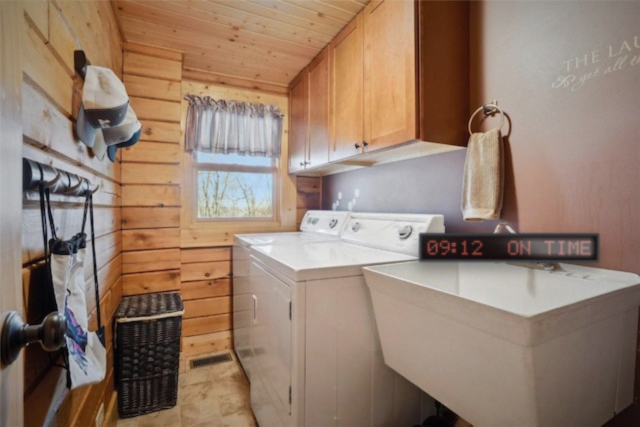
9:12
